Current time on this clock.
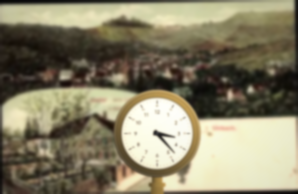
3:23
